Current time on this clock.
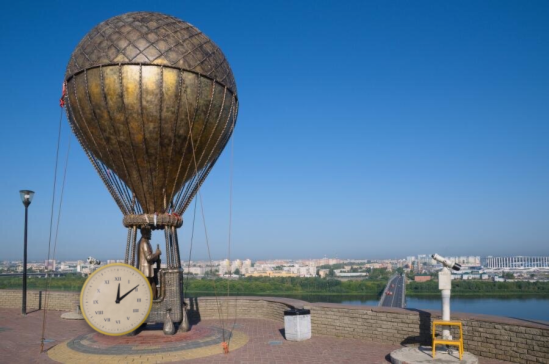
12:09
